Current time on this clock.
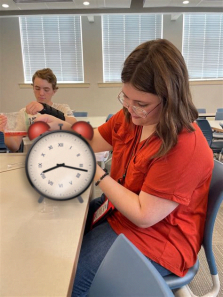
8:17
